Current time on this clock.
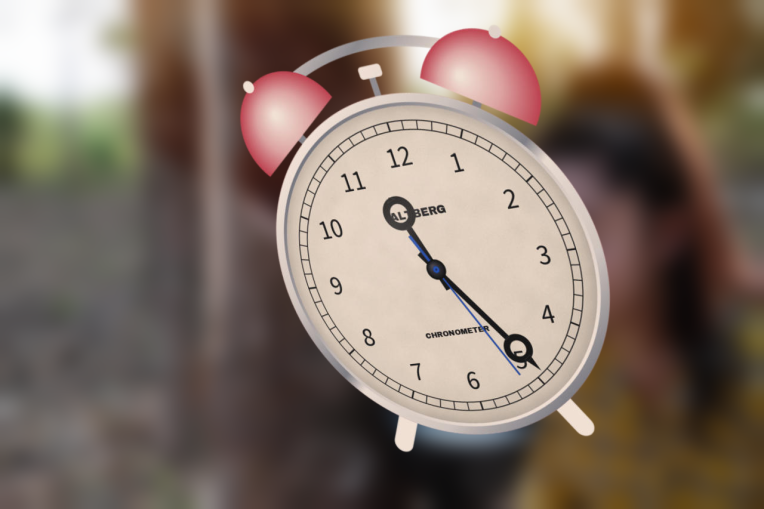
11:24:26
